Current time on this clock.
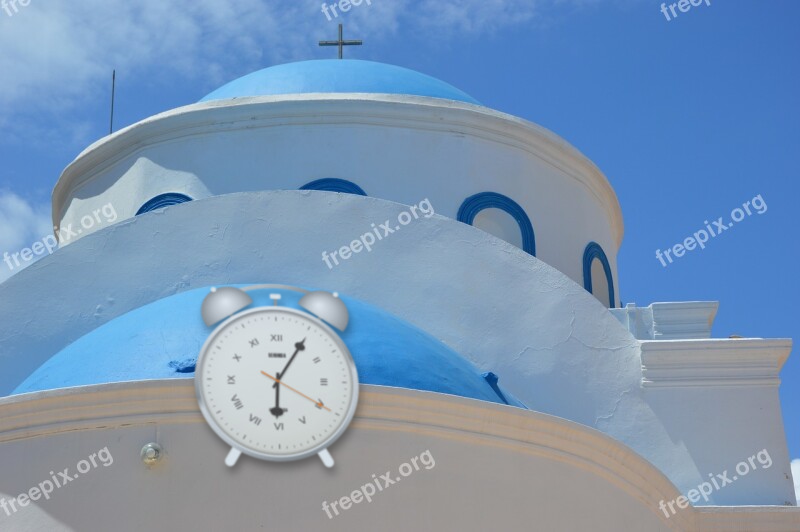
6:05:20
